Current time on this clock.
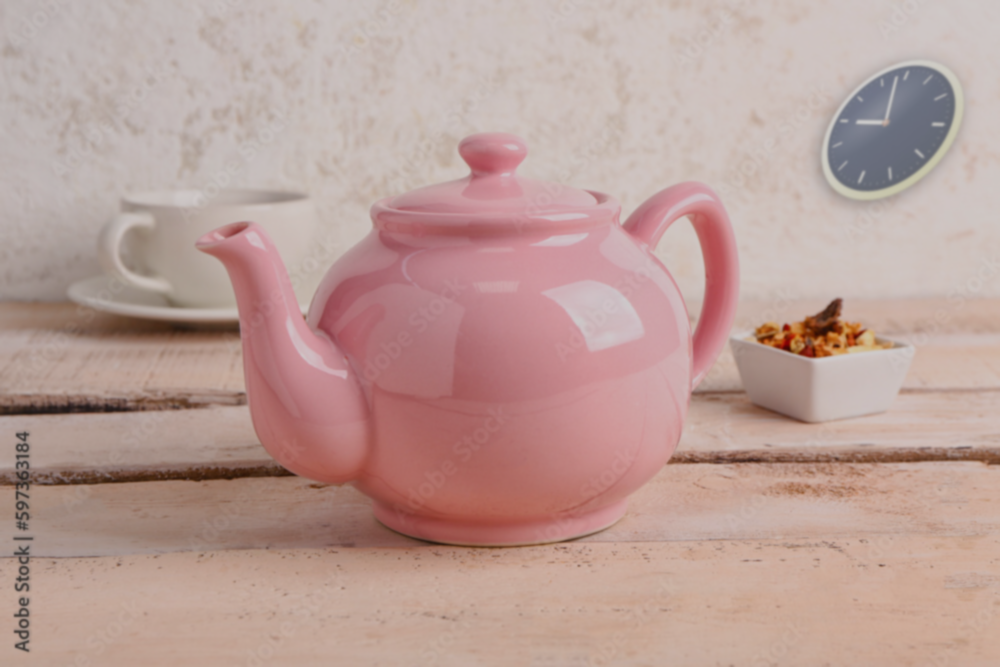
8:58
